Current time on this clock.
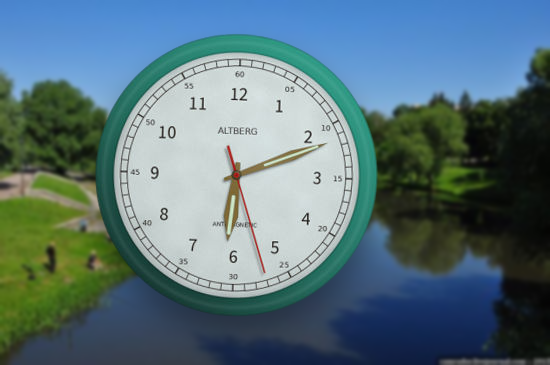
6:11:27
